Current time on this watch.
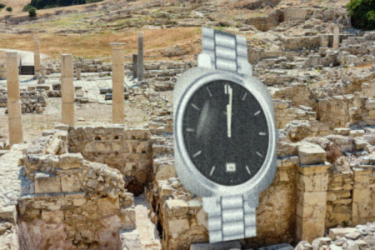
12:01
